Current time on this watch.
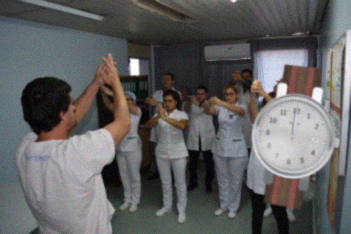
12:00
